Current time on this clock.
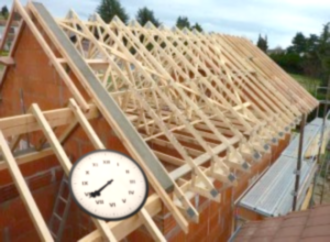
7:39
